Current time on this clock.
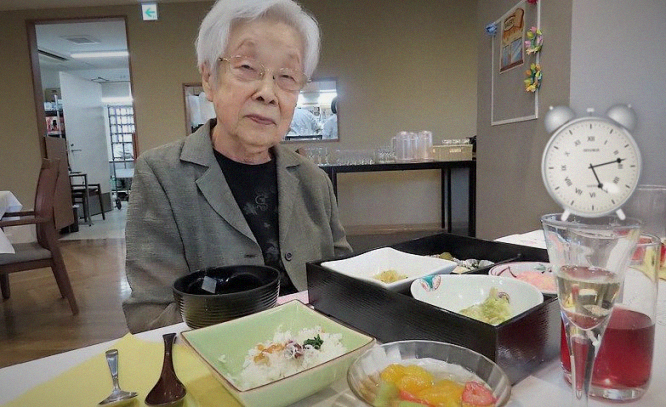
5:13
